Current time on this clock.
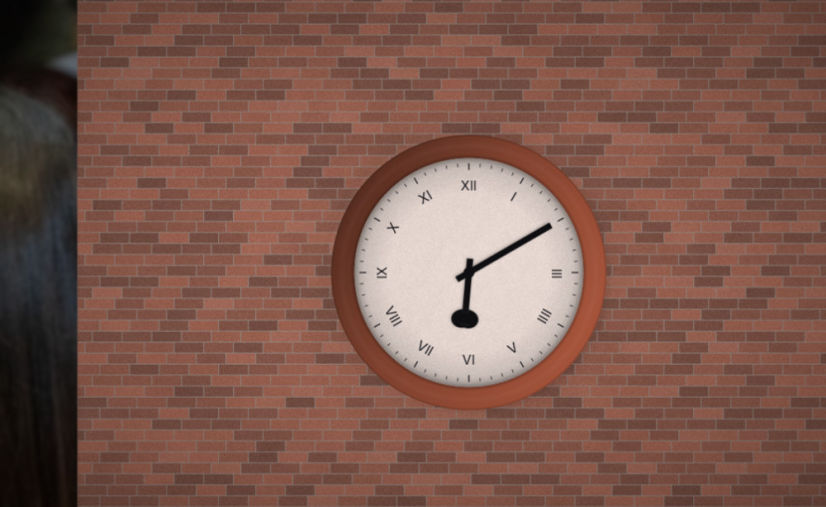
6:10
